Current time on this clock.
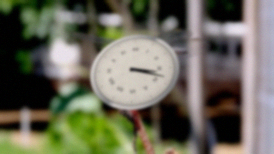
3:18
